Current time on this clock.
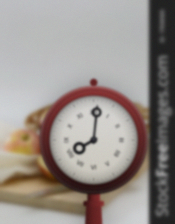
8:01
